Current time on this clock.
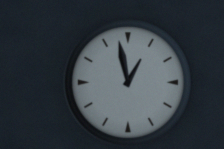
12:58
